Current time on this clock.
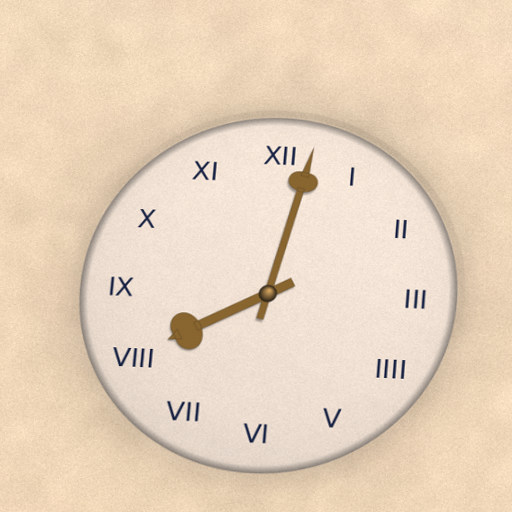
8:02
